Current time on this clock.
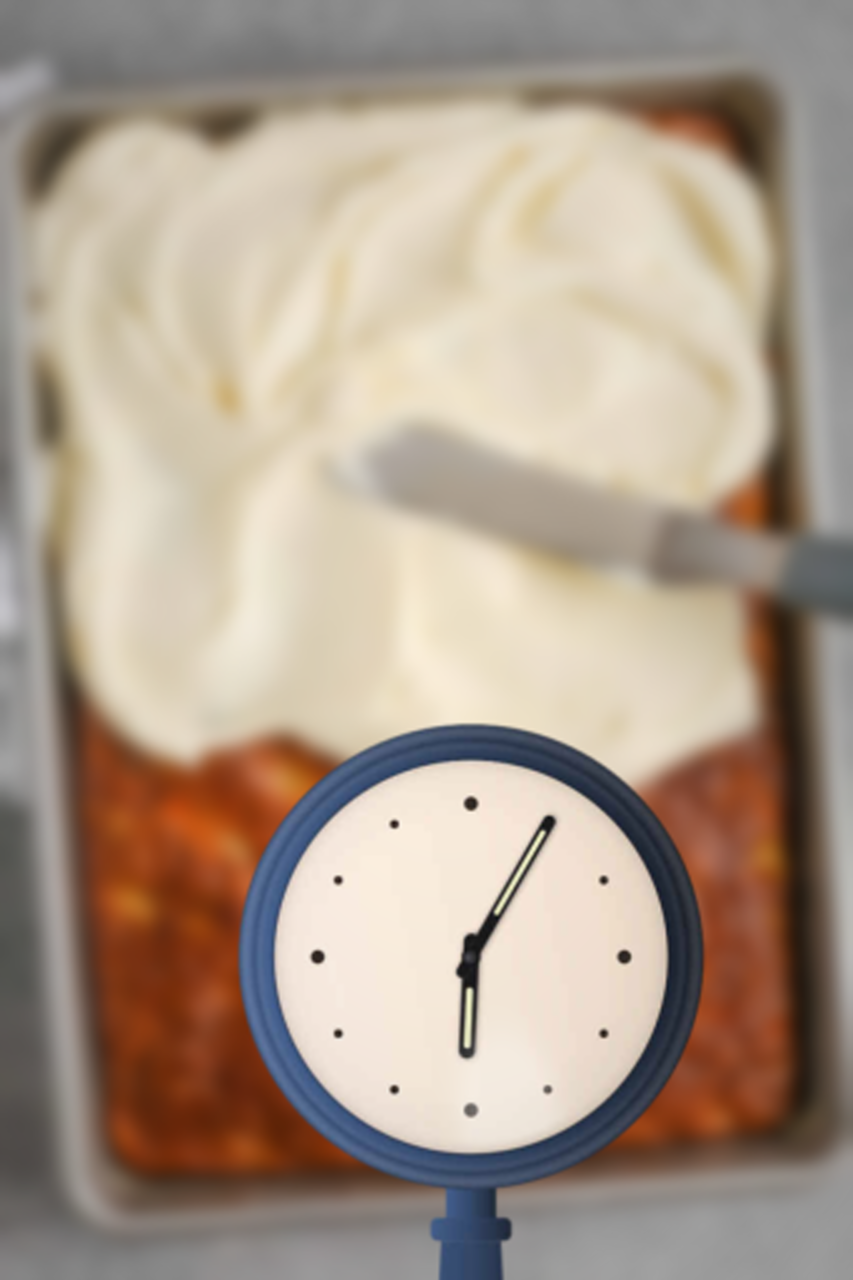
6:05
